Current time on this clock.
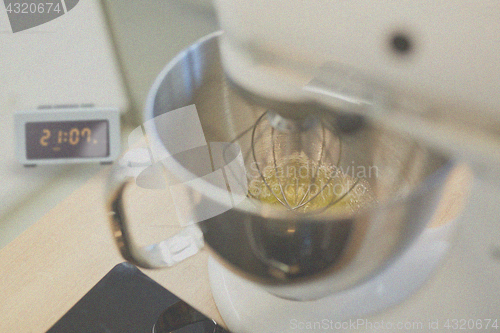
21:07
